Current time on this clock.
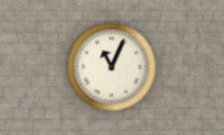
11:04
